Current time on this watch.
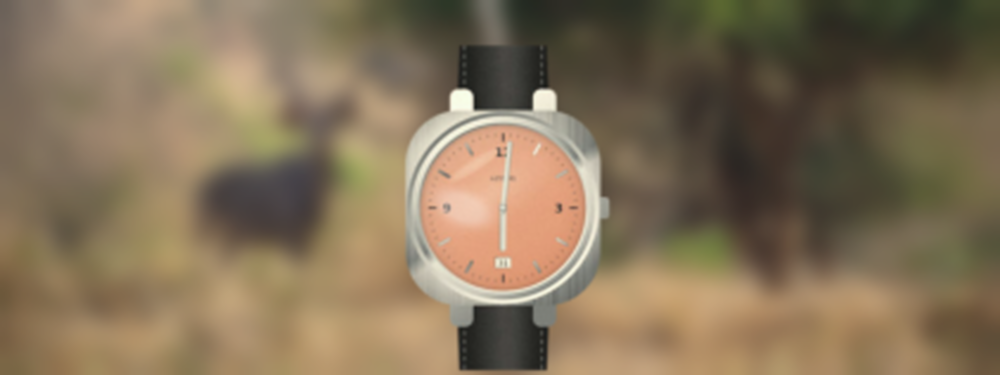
6:01
